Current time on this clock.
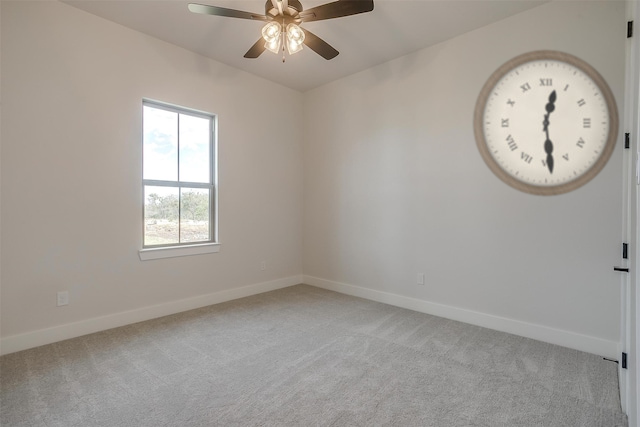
12:29
